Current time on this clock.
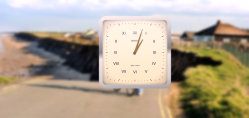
1:03
